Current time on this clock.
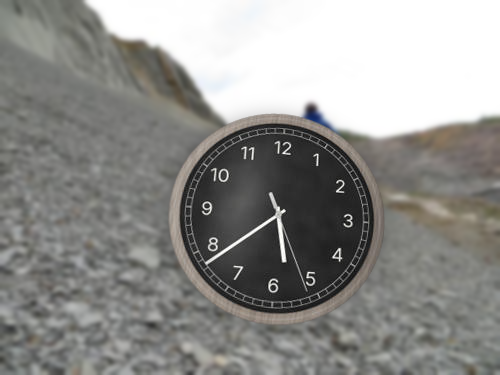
5:38:26
